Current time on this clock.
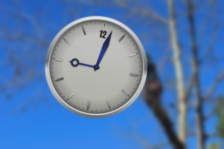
9:02
